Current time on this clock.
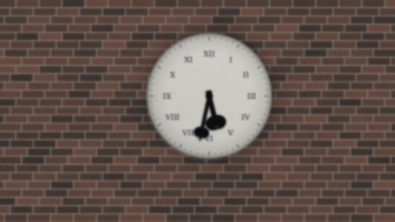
5:32
